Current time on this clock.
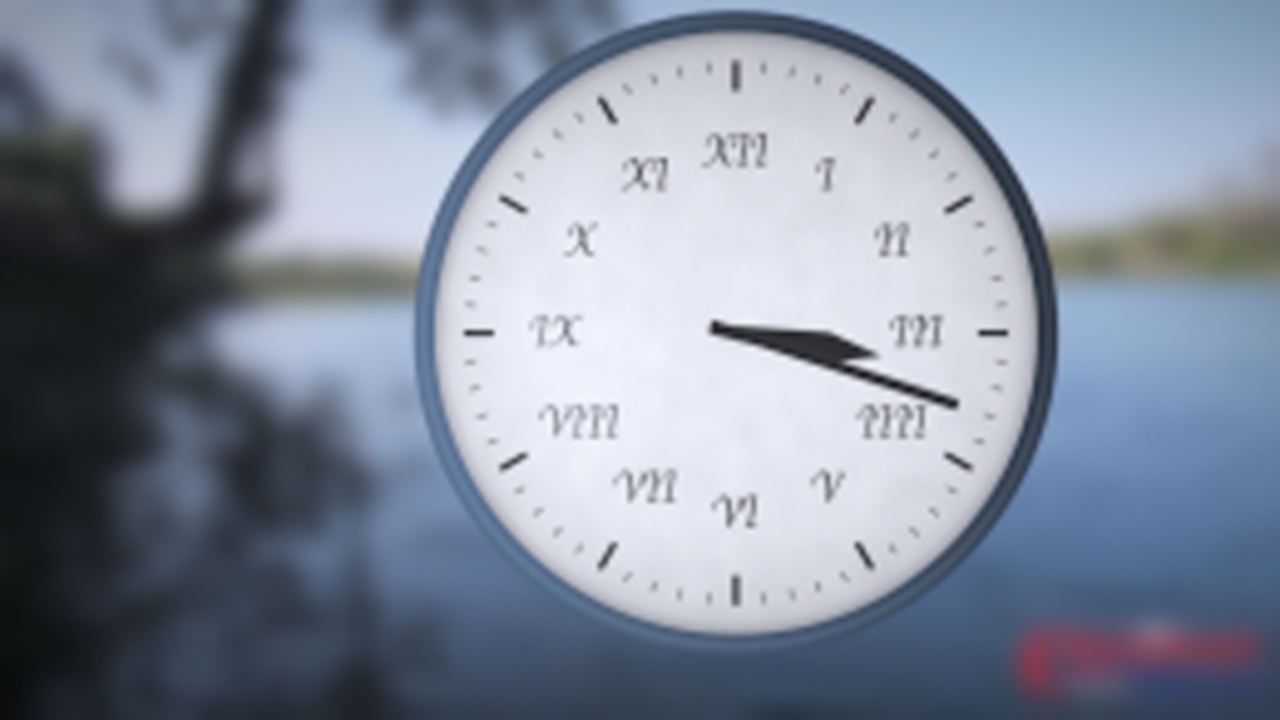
3:18
